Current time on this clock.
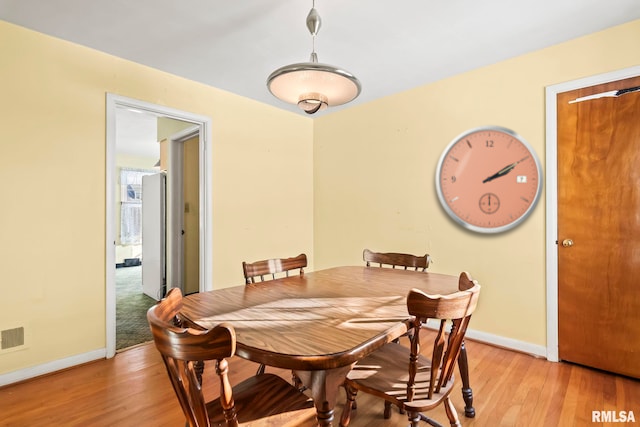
2:10
